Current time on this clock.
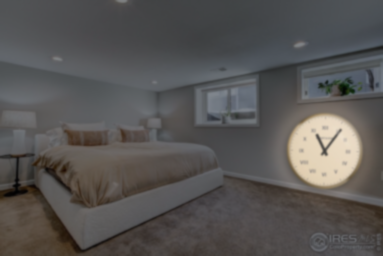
11:06
